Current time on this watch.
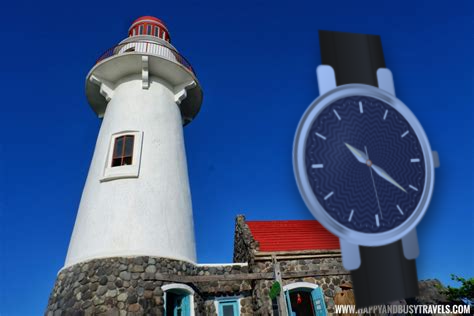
10:21:29
